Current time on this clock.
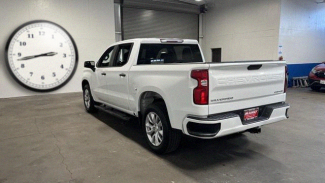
2:43
